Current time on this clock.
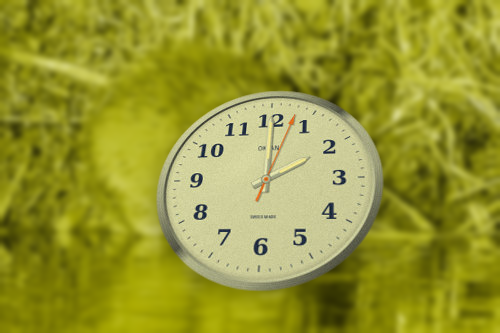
2:00:03
